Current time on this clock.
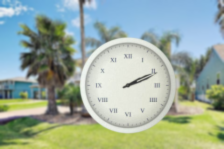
2:11
